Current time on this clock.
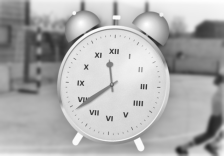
11:39
